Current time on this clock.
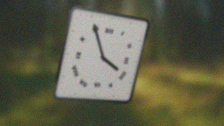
3:55
